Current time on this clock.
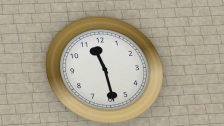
11:29
